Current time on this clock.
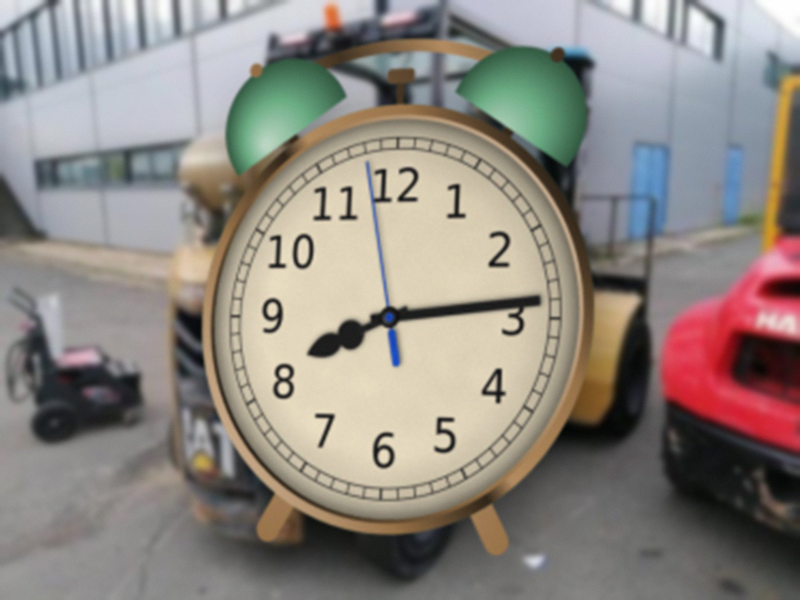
8:13:58
